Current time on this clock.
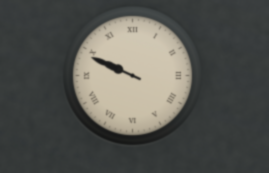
9:49
